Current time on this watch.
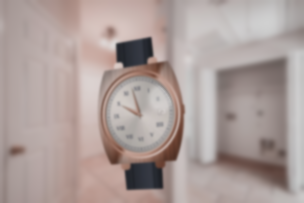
9:58
